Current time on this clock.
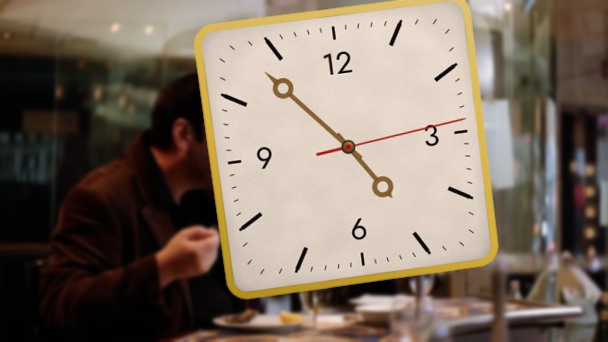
4:53:14
